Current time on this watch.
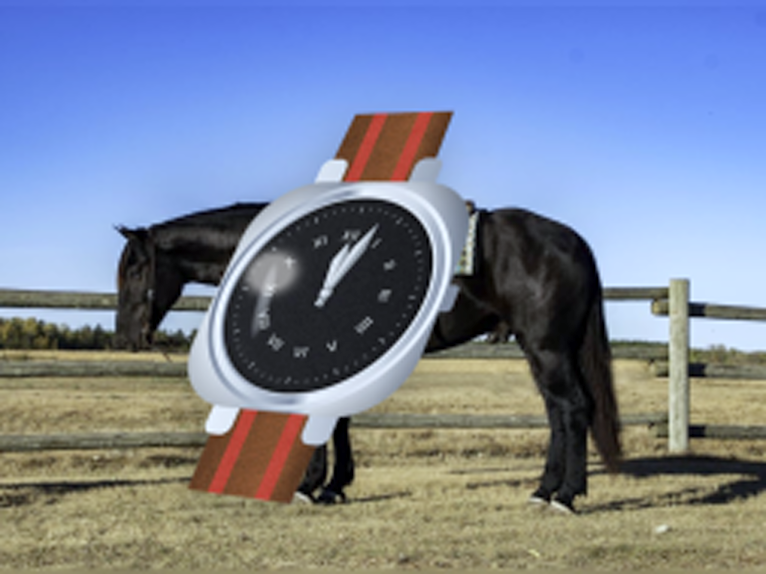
12:03
